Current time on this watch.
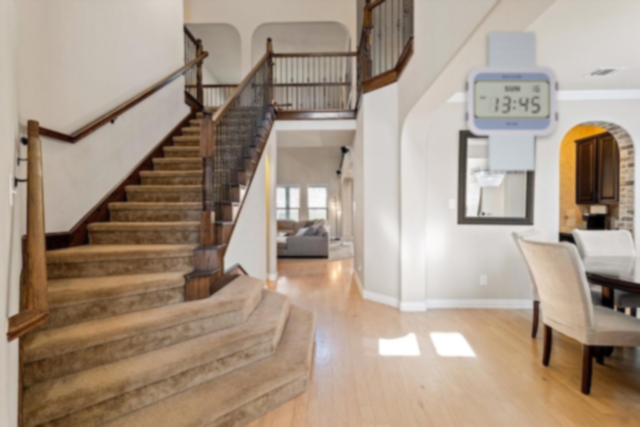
13:45
